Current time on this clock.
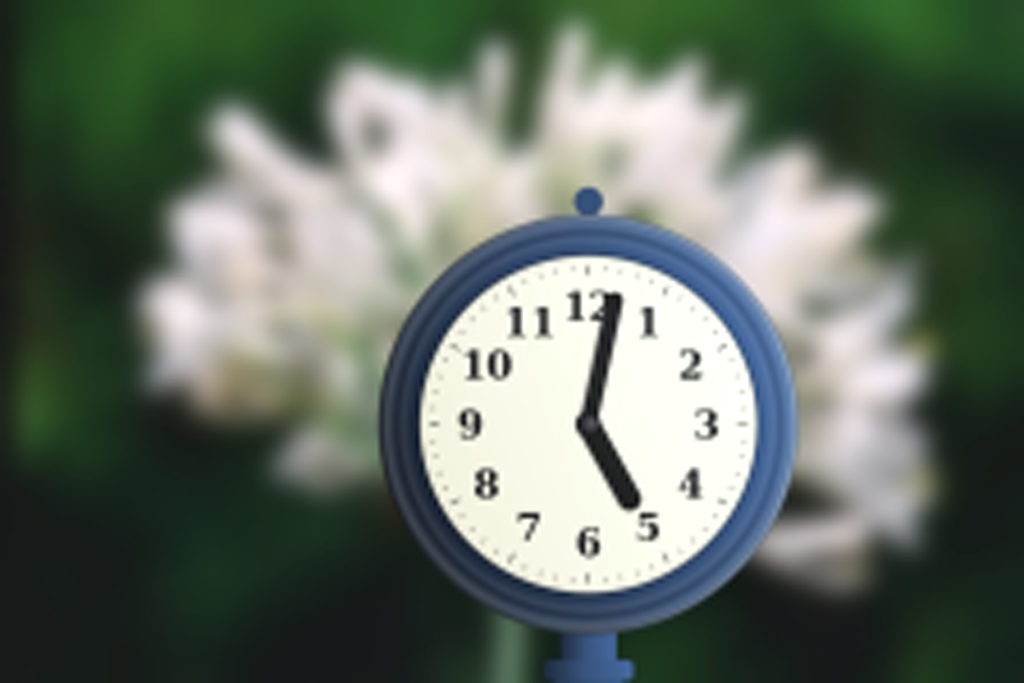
5:02
